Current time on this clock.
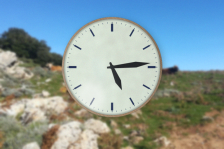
5:14
